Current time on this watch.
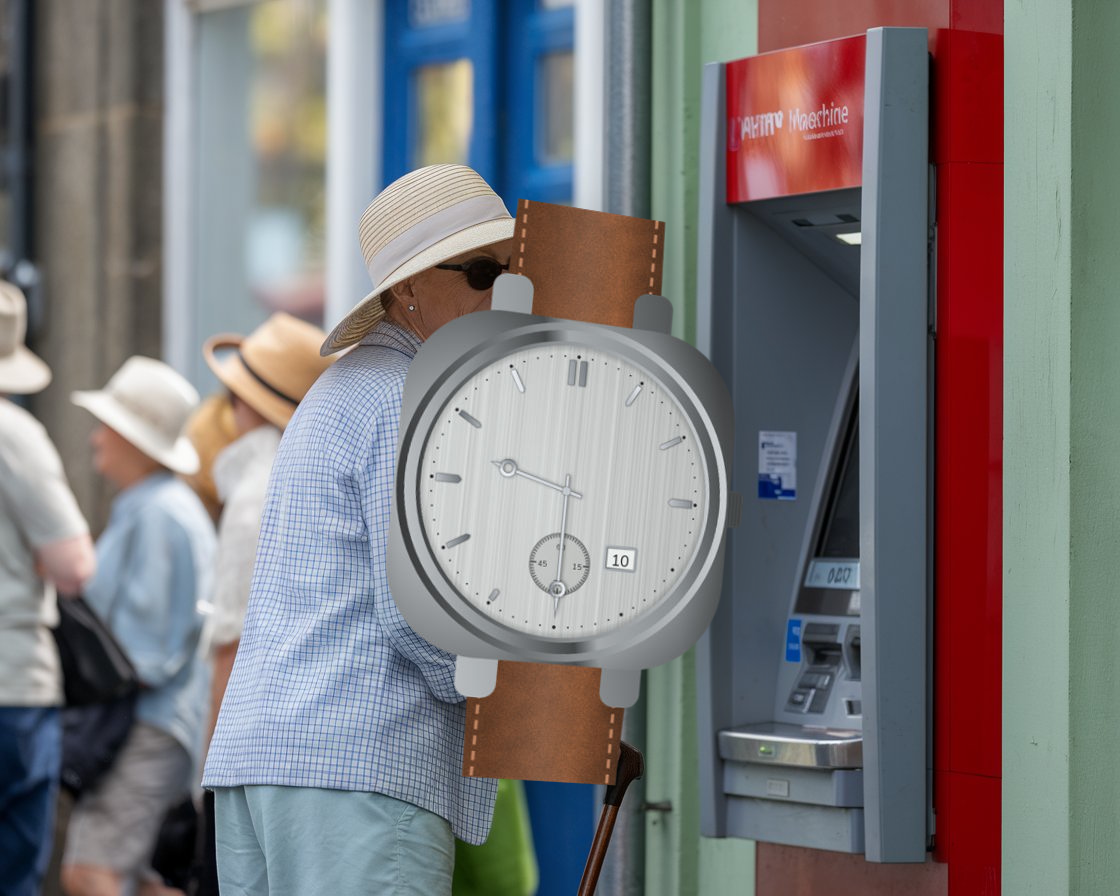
9:30
